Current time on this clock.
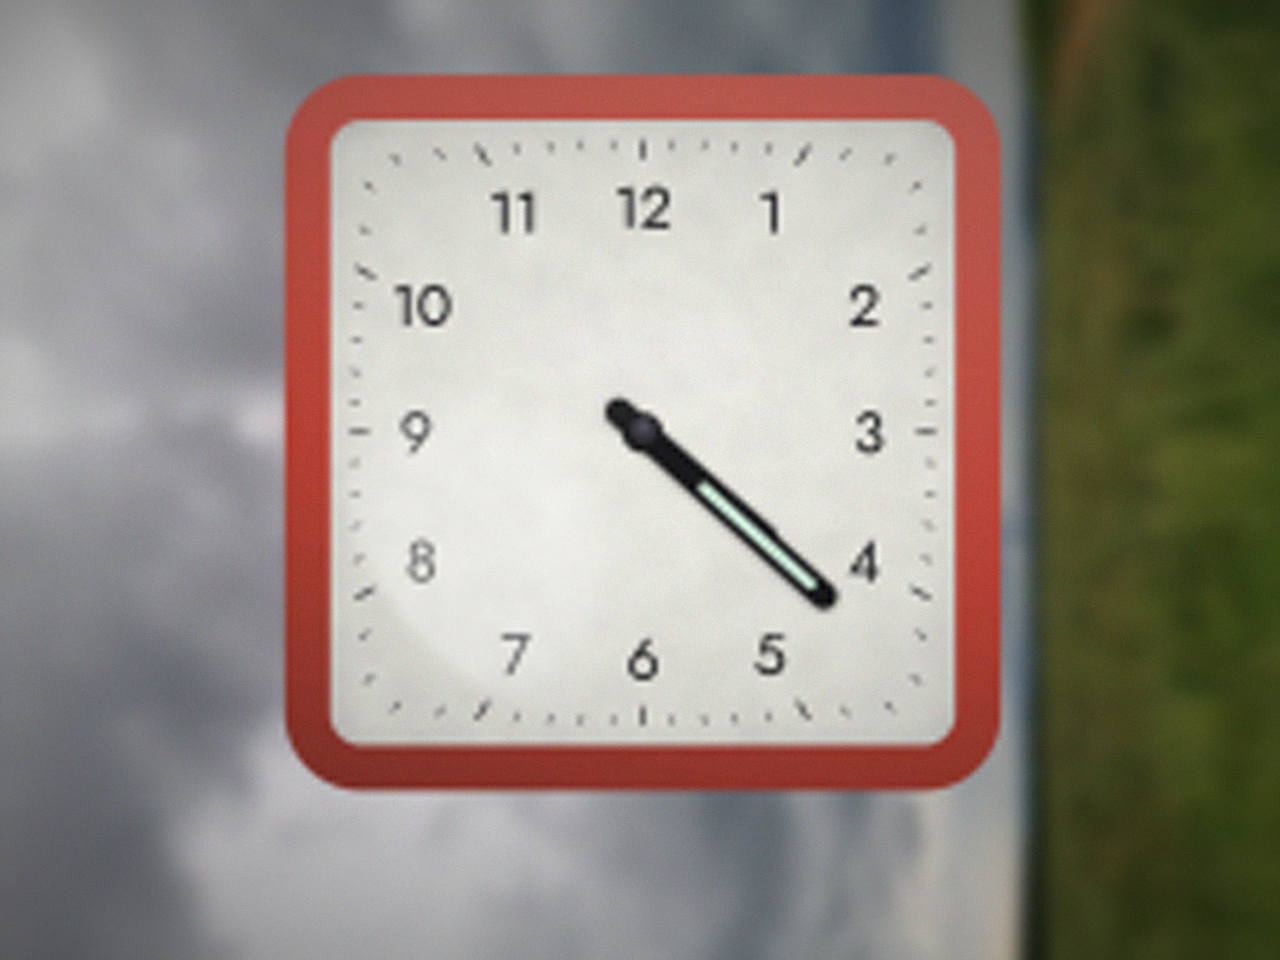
4:22
